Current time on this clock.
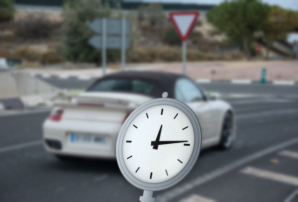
12:14
